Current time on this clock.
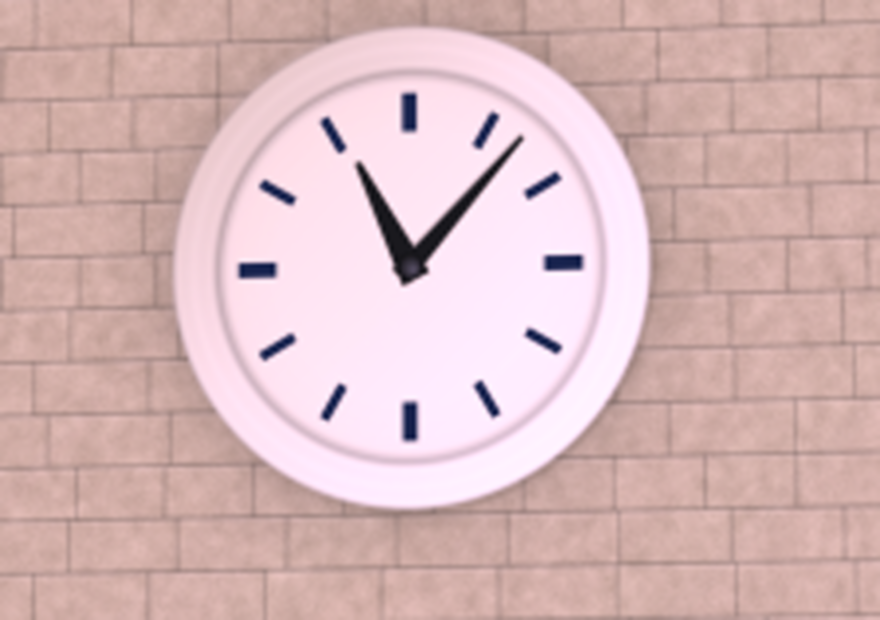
11:07
